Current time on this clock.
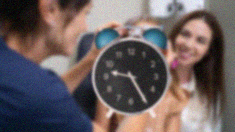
9:25
